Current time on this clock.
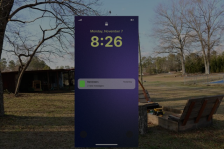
8:26
